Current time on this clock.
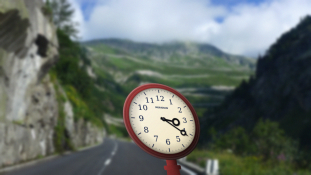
3:21
